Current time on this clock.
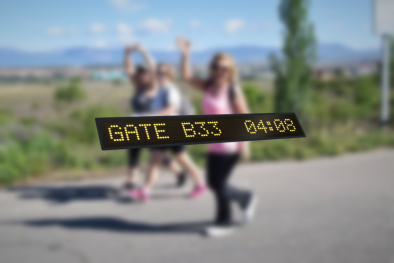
4:08
